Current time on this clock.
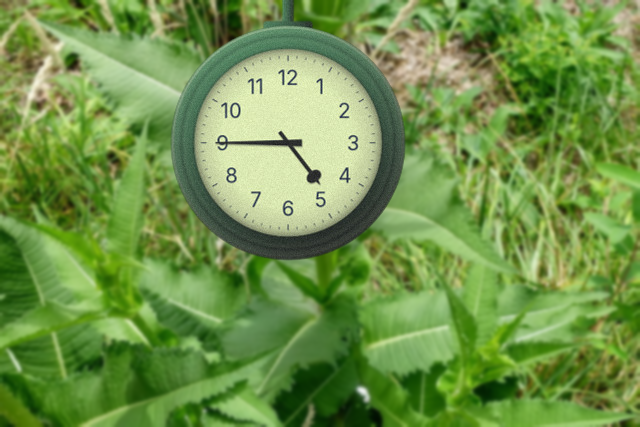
4:45
